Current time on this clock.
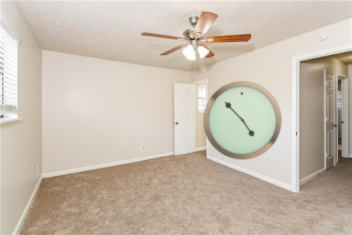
4:53
